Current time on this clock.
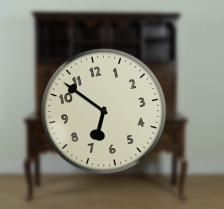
6:53
